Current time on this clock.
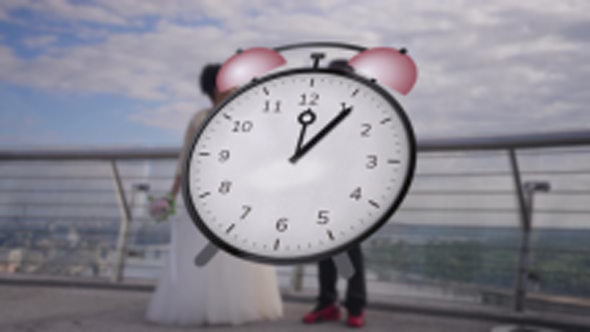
12:06
